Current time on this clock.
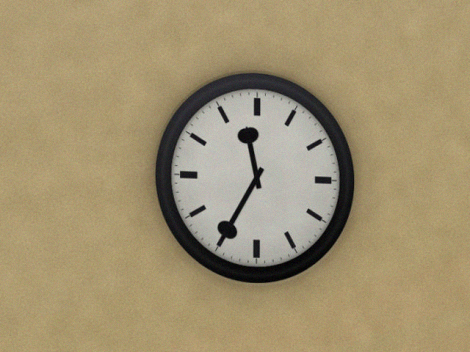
11:35
